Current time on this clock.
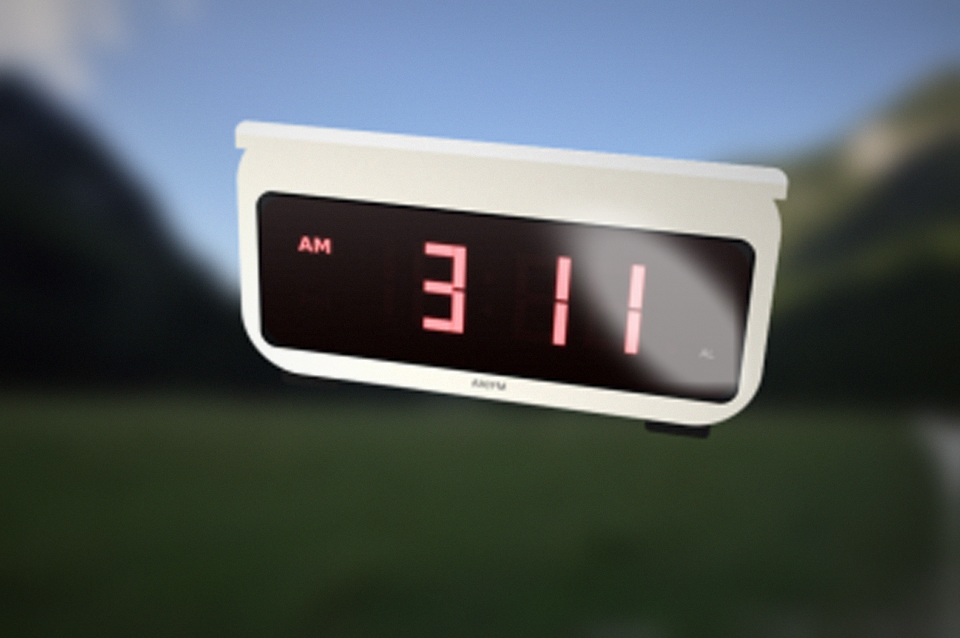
3:11
